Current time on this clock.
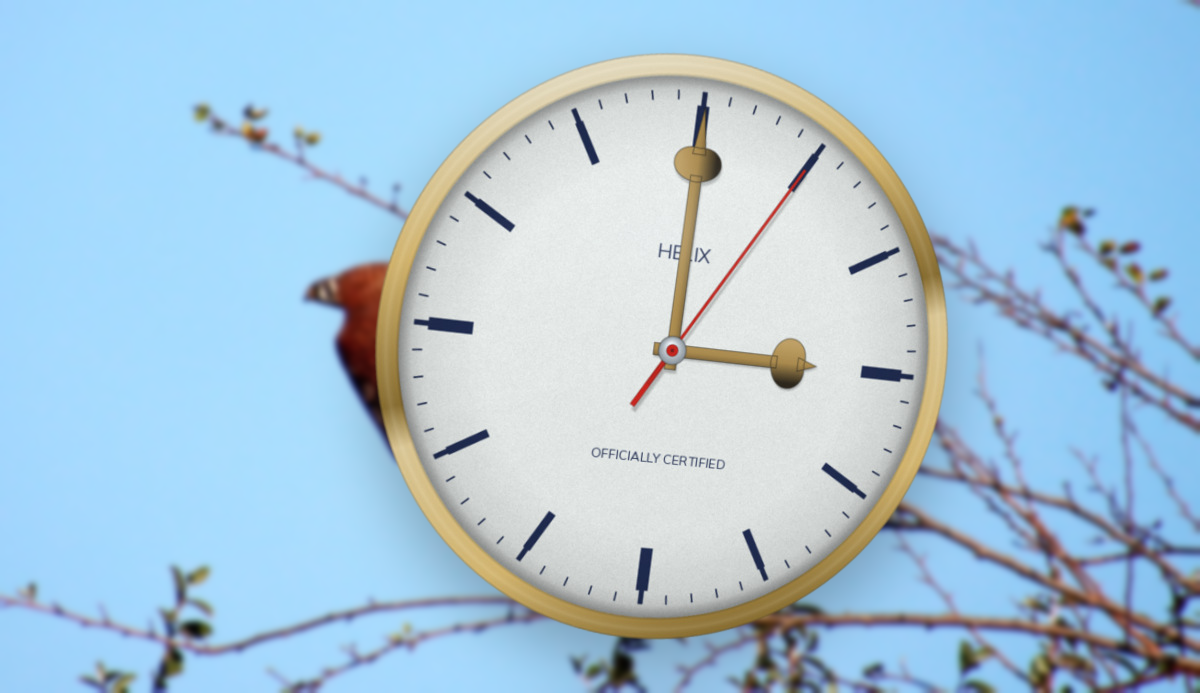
3:00:05
